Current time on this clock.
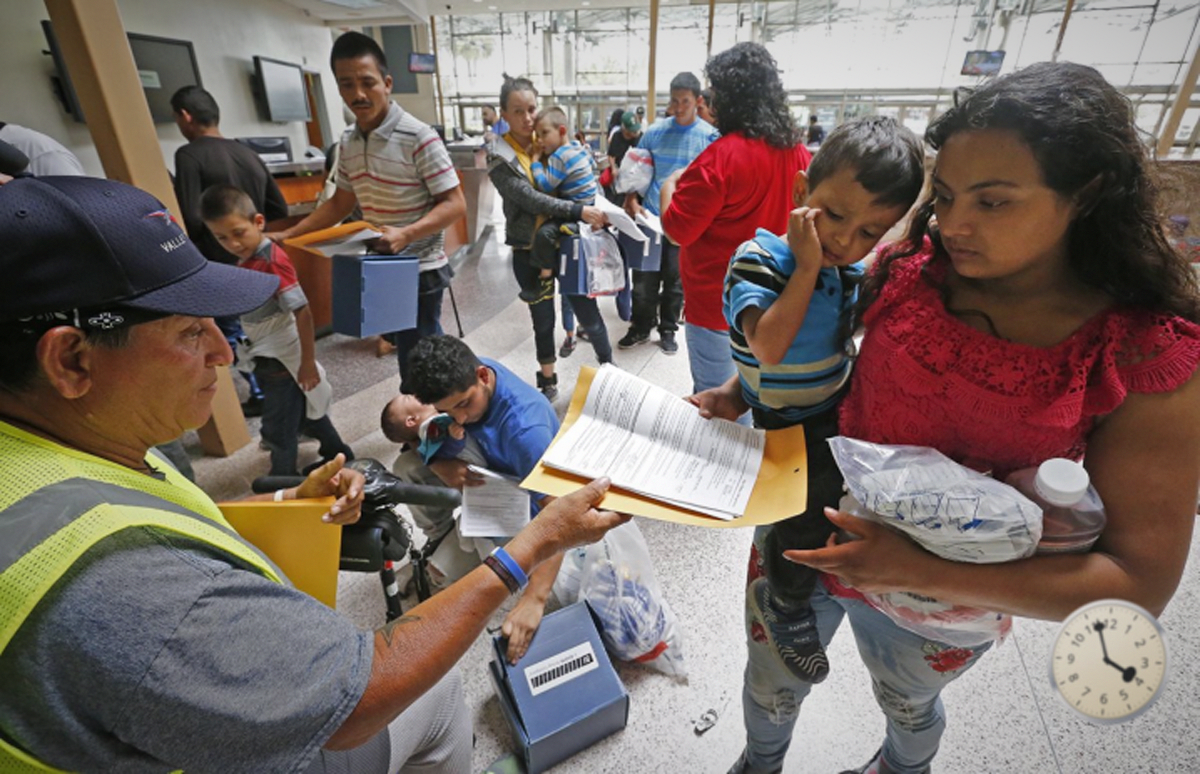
3:57
